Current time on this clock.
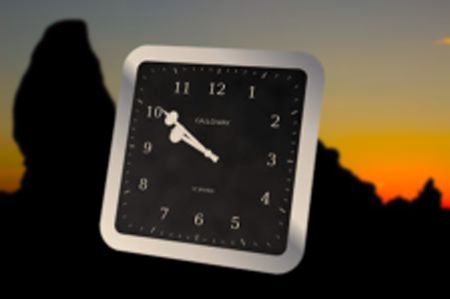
9:51
